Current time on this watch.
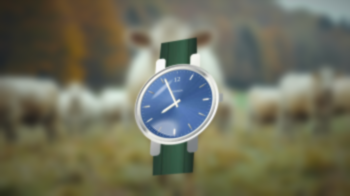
7:56
